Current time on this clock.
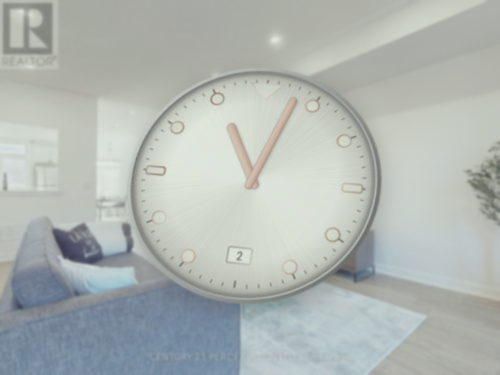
11:03
